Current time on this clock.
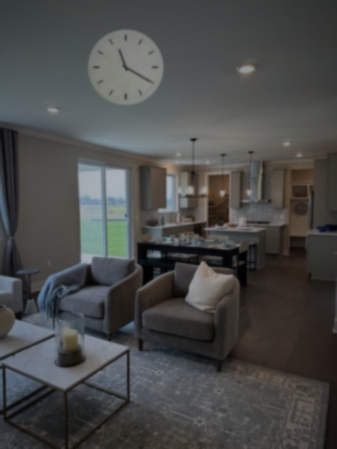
11:20
